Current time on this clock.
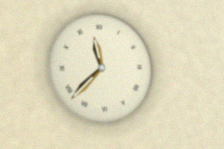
11:38
